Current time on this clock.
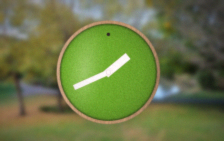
1:41
